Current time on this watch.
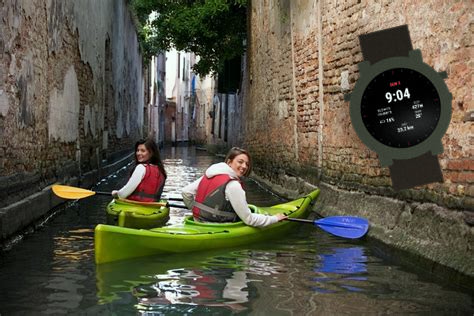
9:04
